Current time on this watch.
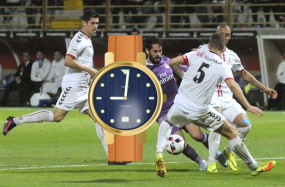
9:01
